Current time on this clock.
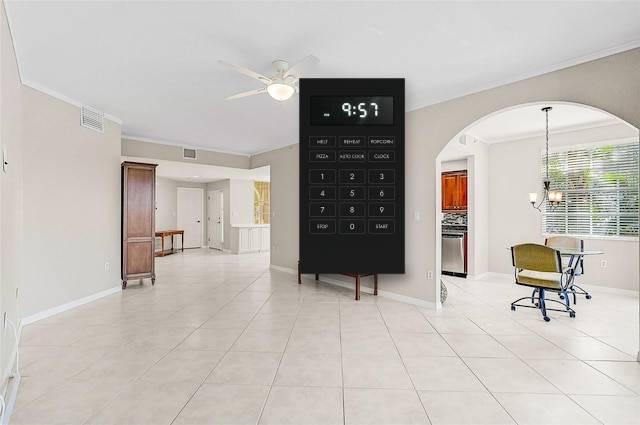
9:57
